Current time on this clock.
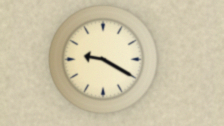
9:20
